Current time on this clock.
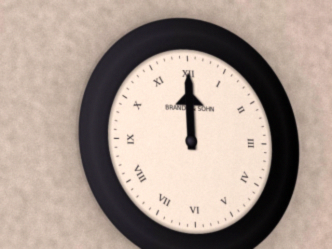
12:00
